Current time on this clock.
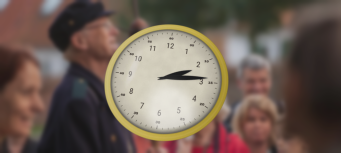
2:14
